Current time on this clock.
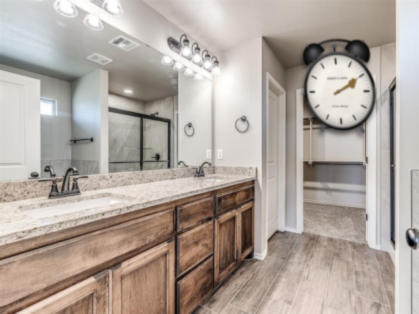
2:10
